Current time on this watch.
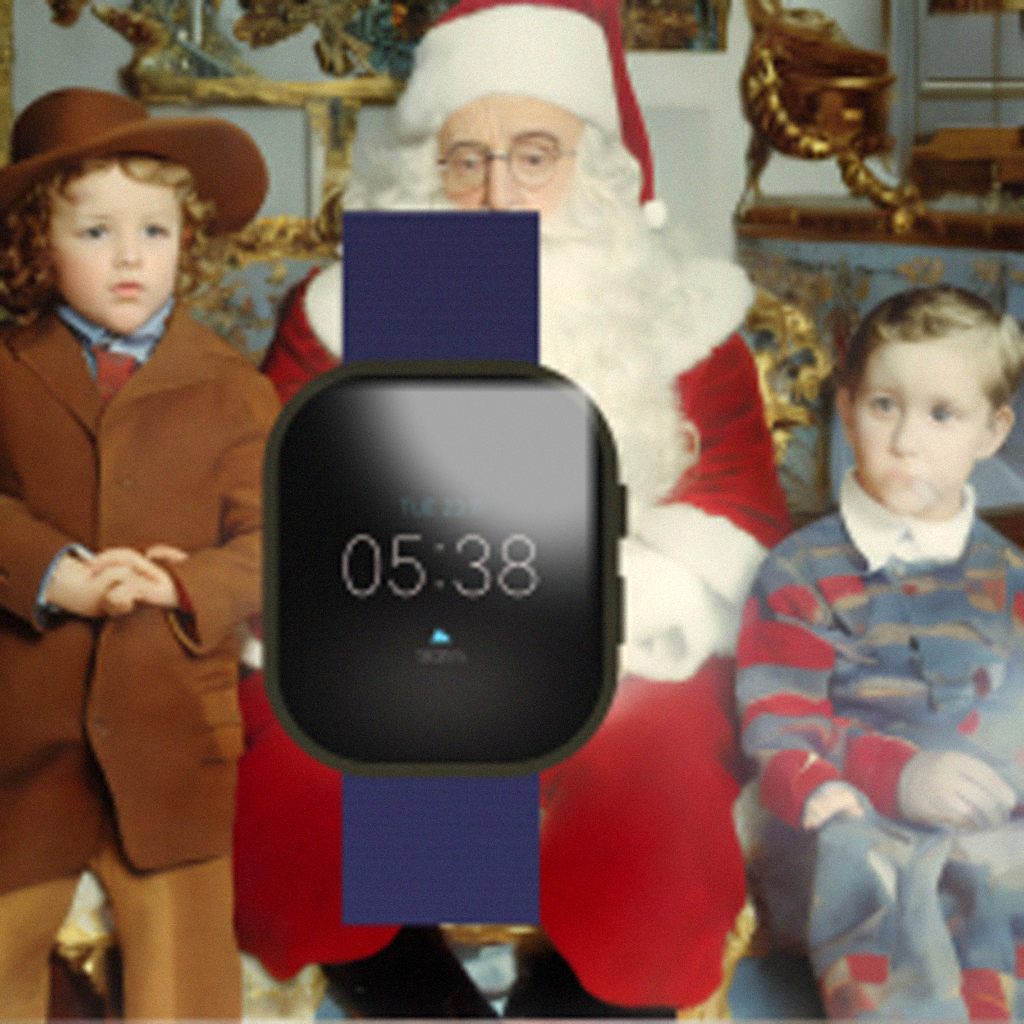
5:38
